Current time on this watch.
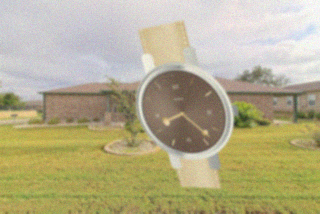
8:23
